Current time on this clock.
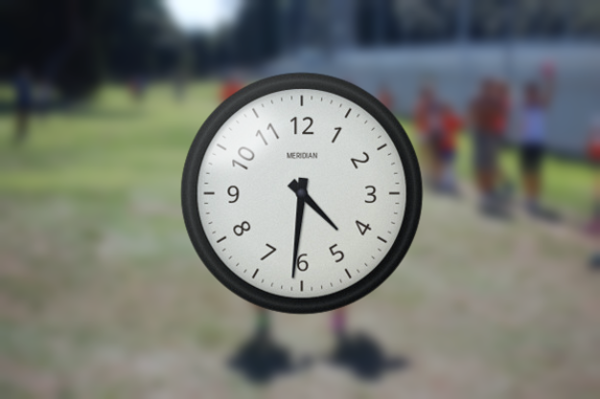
4:31
